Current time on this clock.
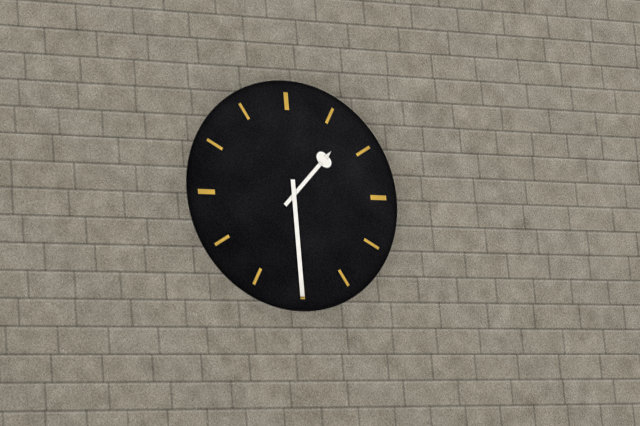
1:30
